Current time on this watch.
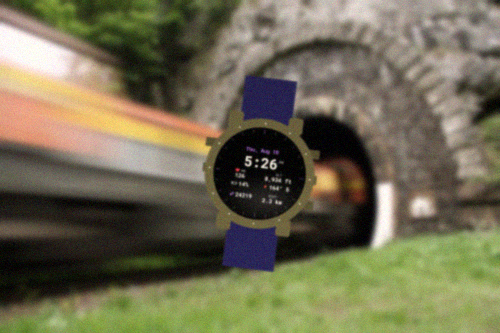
5:26
